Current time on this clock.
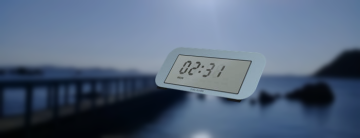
2:31
